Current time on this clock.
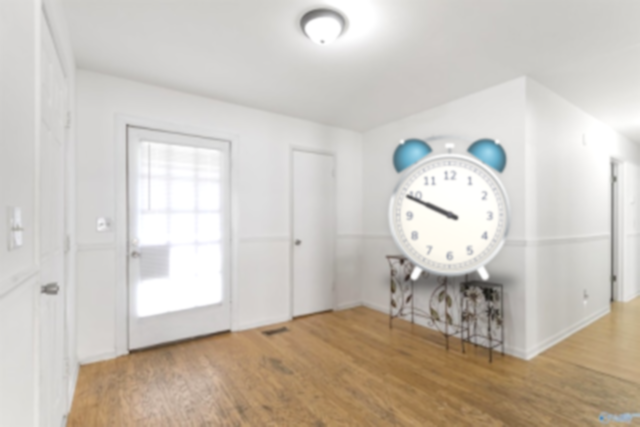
9:49
